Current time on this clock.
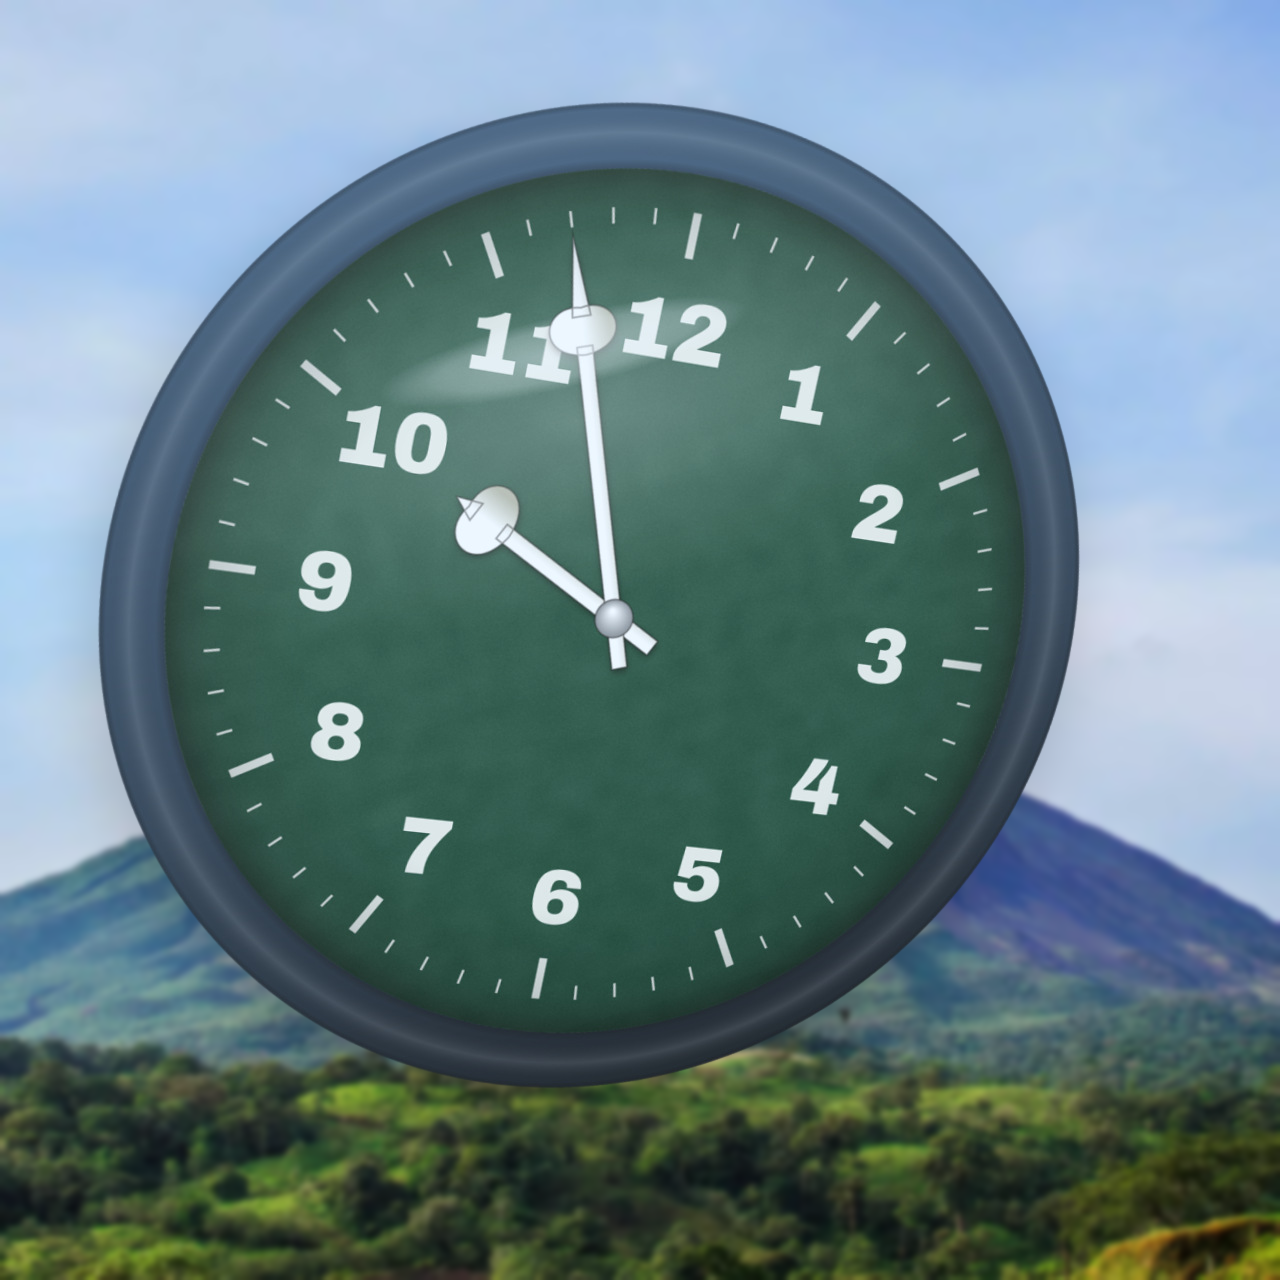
9:57
